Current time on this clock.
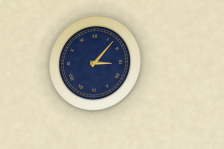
3:07
